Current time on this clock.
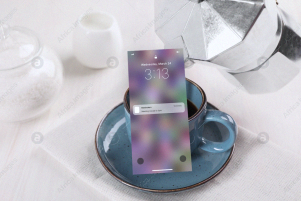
3:13
